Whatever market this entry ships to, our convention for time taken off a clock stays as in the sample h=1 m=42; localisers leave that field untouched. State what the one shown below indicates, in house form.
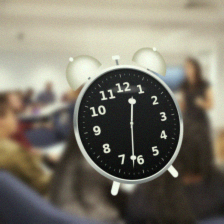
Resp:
h=12 m=32
